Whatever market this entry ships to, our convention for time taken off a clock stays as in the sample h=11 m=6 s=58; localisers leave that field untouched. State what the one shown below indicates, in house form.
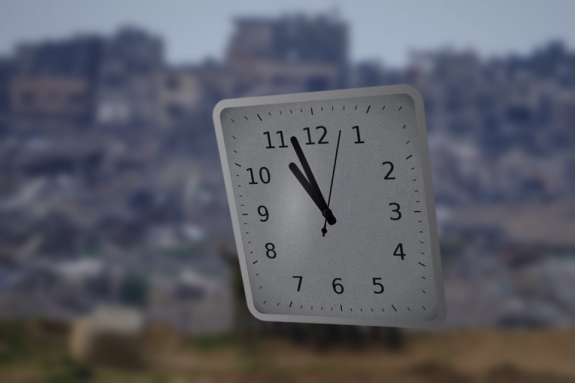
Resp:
h=10 m=57 s=3
